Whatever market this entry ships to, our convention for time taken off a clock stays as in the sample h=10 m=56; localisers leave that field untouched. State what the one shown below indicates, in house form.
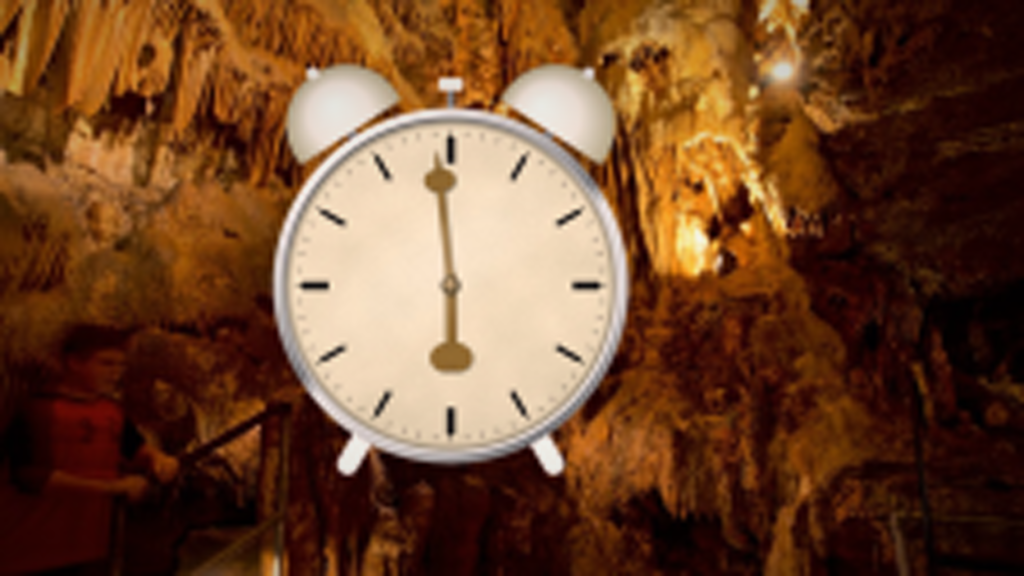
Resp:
h=5 m=59
